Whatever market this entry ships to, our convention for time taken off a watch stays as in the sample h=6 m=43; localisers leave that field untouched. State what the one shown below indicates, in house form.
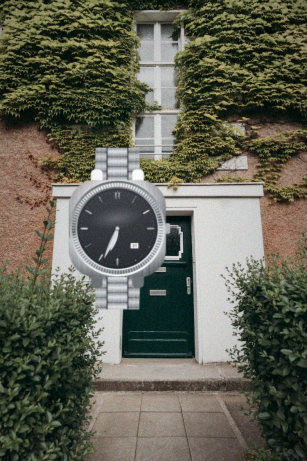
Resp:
h=6 m=34
